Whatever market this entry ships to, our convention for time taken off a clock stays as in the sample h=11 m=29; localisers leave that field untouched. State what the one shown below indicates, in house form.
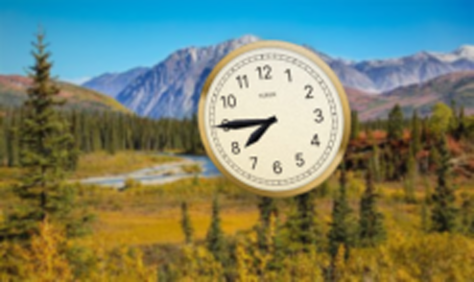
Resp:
h=7 m=45
